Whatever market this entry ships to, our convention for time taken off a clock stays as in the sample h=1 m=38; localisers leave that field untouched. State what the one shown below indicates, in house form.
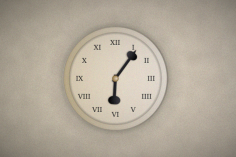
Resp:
h=6 m=6
